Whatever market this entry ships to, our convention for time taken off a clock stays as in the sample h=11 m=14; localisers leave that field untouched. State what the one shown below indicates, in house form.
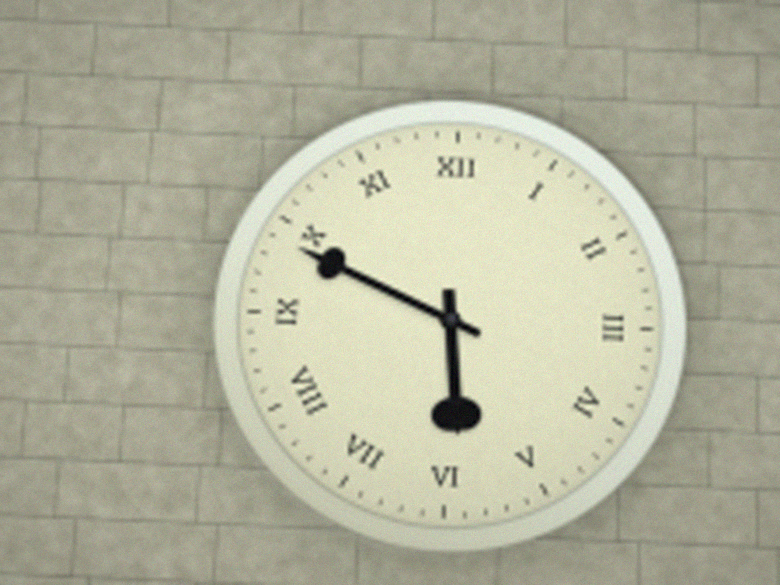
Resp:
h=5 m=49
